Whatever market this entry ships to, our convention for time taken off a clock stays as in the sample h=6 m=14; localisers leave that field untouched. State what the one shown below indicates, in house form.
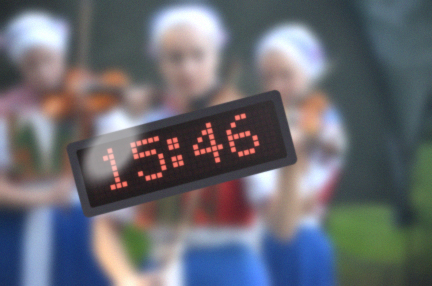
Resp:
h=15 m=46
